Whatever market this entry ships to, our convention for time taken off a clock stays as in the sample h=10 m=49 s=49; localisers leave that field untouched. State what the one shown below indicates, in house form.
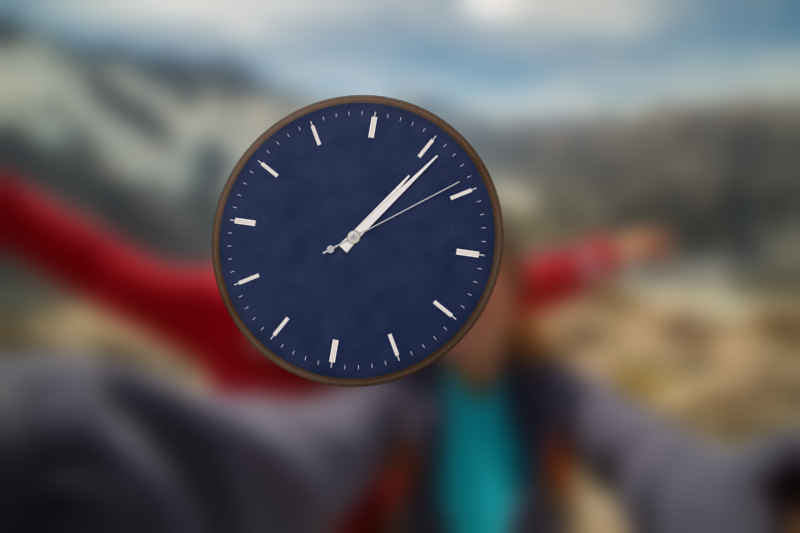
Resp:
h=1 m=6 s=9
